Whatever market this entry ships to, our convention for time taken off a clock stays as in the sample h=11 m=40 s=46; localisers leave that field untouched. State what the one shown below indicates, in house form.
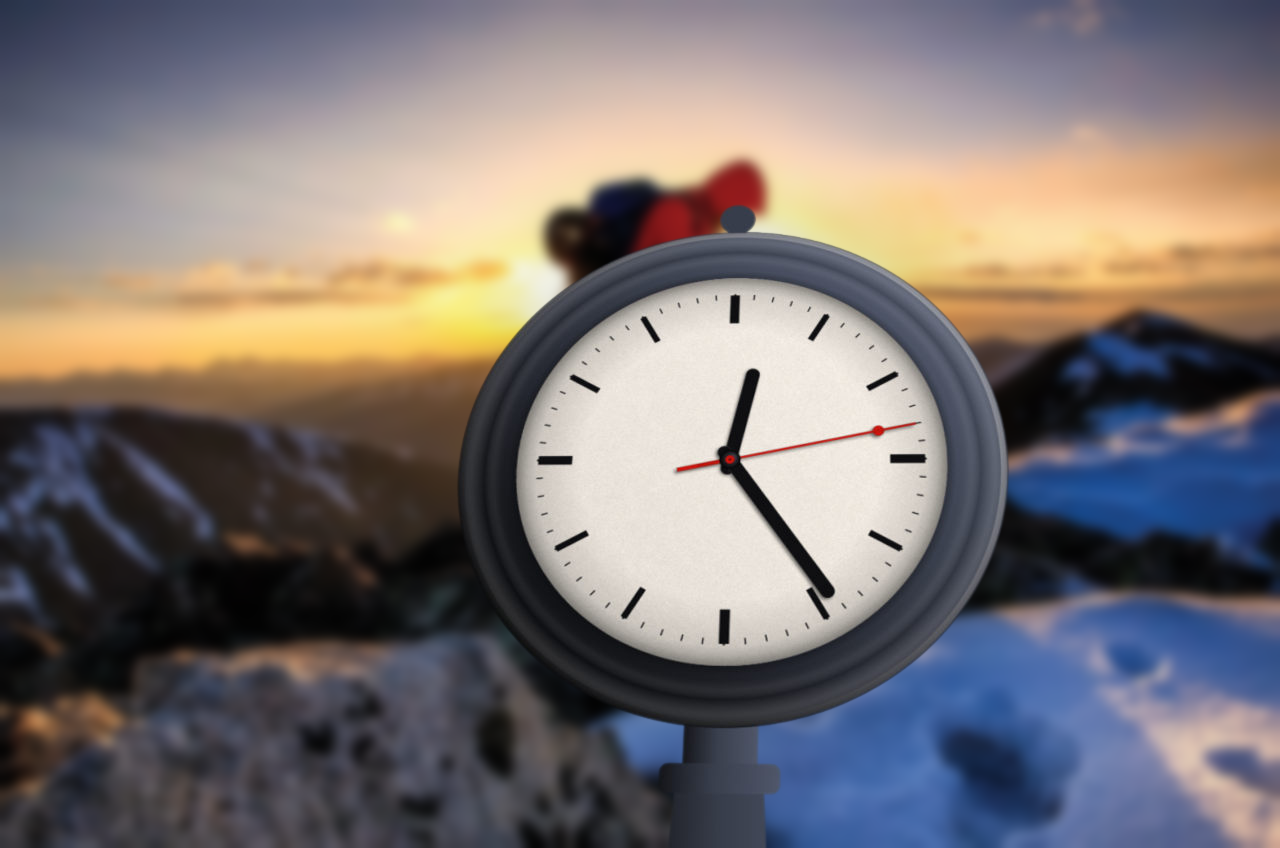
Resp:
h=12 m=24 s=13
